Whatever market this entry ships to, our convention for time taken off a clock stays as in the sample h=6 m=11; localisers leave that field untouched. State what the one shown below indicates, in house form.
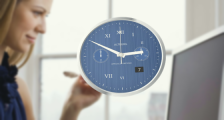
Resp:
h=2 m=50
